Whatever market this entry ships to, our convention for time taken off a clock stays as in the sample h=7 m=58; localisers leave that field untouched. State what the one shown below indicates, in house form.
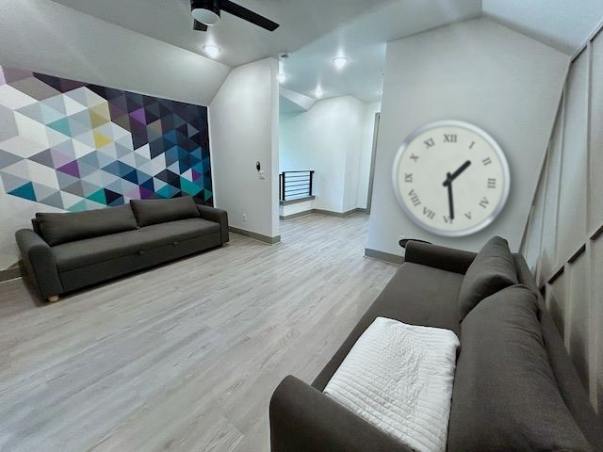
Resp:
h=1 m=29
